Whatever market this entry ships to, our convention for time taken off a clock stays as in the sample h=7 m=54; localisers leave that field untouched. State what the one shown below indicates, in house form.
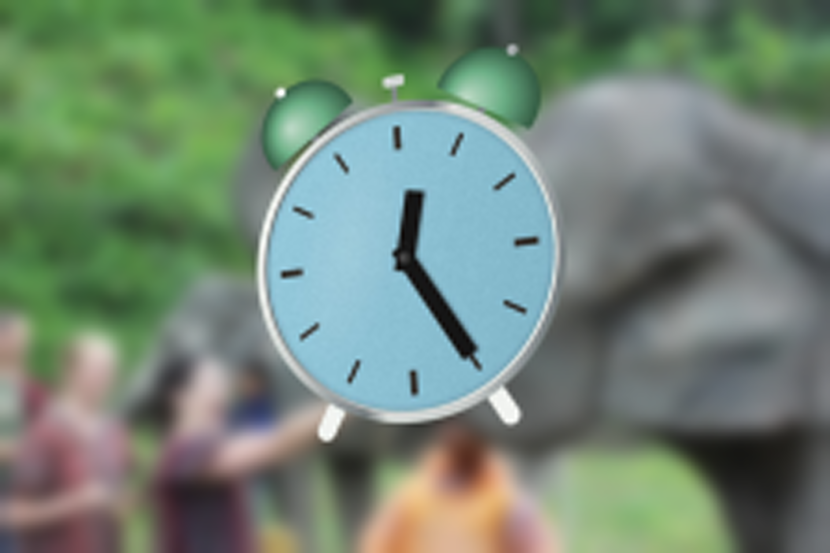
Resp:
h=12 m=25
